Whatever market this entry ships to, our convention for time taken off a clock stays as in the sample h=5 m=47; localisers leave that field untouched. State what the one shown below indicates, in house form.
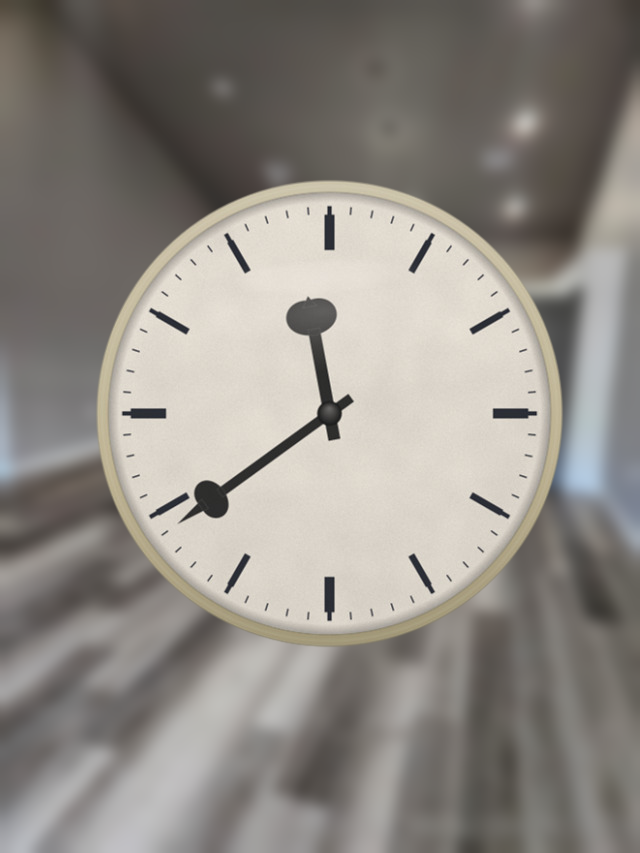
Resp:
h=11 m=39
